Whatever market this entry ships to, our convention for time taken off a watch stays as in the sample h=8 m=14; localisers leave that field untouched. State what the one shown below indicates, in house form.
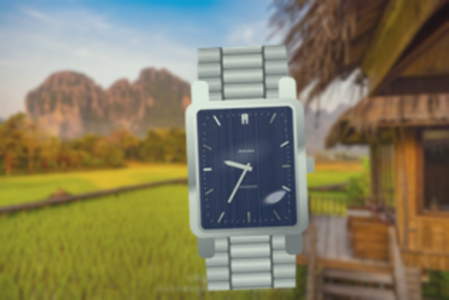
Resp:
h=9 m=35
